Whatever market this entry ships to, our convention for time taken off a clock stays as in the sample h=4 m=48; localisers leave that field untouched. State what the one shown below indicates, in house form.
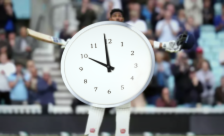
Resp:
h=9 m=59
